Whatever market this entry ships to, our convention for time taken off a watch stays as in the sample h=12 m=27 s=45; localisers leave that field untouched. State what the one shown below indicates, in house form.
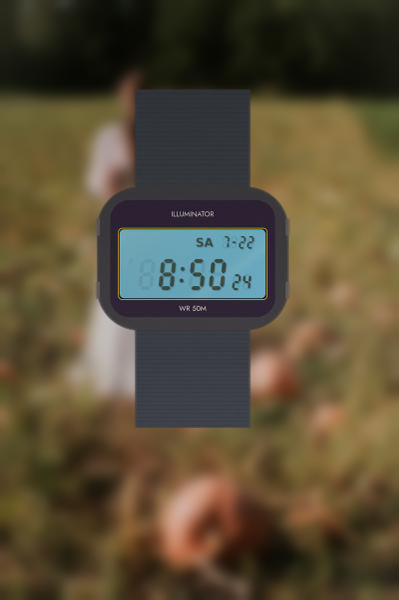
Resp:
h=8 m=50 s=24
